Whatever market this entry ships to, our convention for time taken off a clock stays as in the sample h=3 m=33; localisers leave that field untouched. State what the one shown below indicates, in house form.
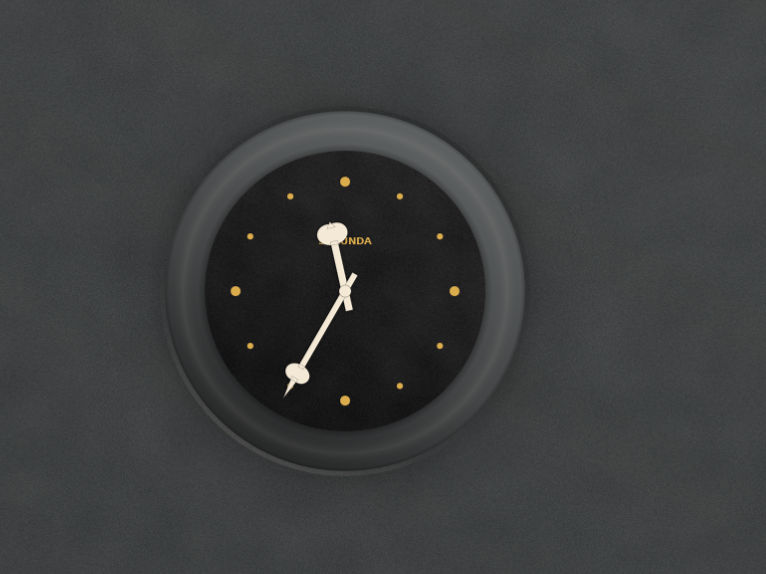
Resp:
h=11 m=35
